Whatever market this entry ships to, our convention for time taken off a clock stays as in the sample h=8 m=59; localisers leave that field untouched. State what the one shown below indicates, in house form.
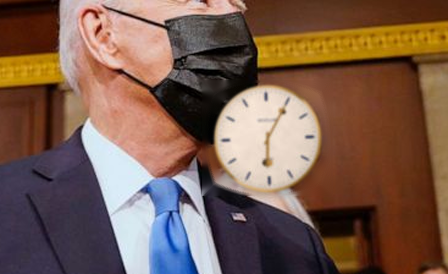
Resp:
h=6 m=5
